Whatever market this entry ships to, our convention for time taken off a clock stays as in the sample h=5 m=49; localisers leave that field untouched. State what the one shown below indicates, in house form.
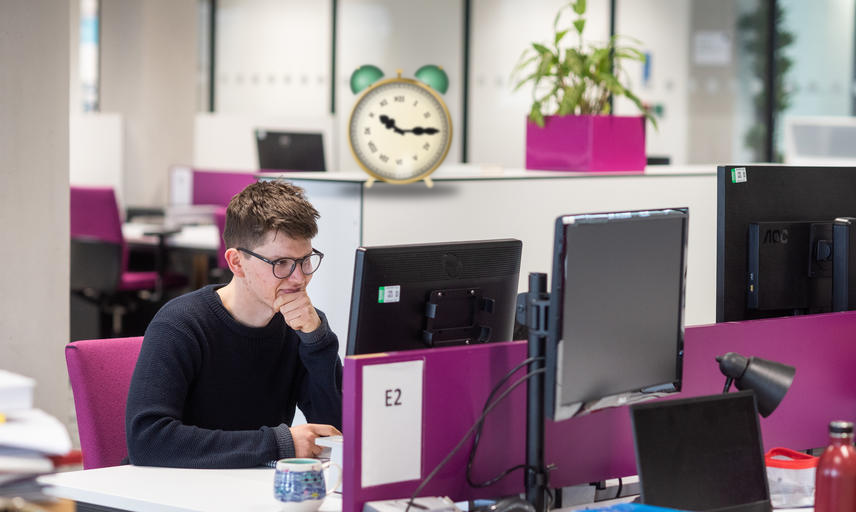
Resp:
h=10 m=15
